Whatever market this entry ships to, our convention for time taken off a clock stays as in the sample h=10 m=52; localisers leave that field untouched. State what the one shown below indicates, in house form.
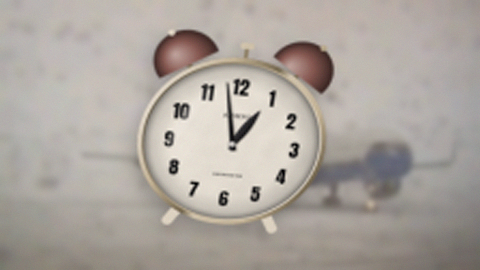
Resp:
h=12 m=58
